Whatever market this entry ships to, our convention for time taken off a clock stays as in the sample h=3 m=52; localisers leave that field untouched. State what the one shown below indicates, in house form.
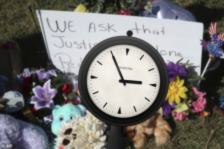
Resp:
h=2 m=55
